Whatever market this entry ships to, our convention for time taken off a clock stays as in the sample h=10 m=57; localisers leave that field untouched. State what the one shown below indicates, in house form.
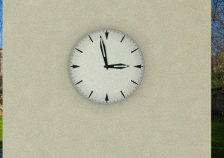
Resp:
h=2 m=58
